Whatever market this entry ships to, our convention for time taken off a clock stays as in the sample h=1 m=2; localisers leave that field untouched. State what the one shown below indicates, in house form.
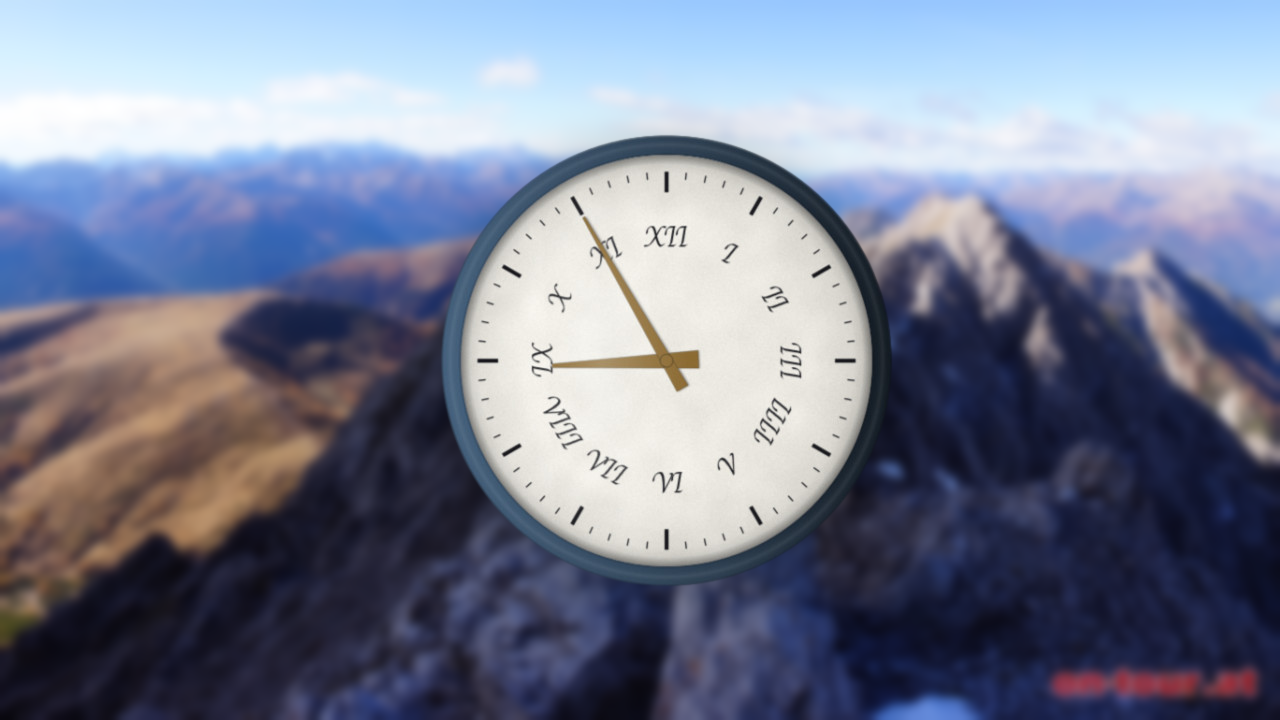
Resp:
h=8 m=55
